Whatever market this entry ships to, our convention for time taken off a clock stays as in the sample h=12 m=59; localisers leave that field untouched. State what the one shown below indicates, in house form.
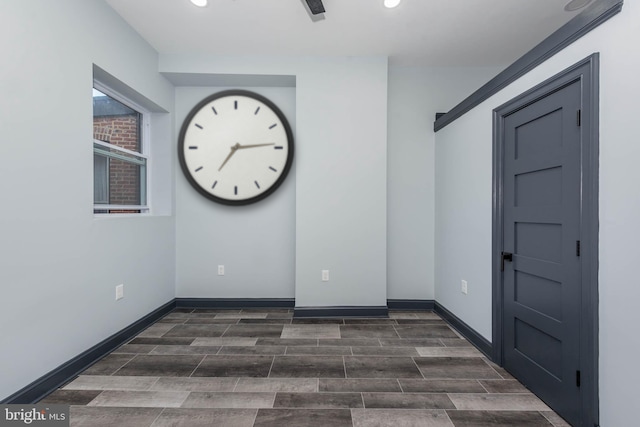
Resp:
h=7 m=14
